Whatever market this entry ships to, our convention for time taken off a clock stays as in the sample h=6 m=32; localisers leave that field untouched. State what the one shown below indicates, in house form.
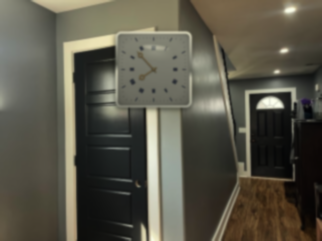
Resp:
h=7 m=53
